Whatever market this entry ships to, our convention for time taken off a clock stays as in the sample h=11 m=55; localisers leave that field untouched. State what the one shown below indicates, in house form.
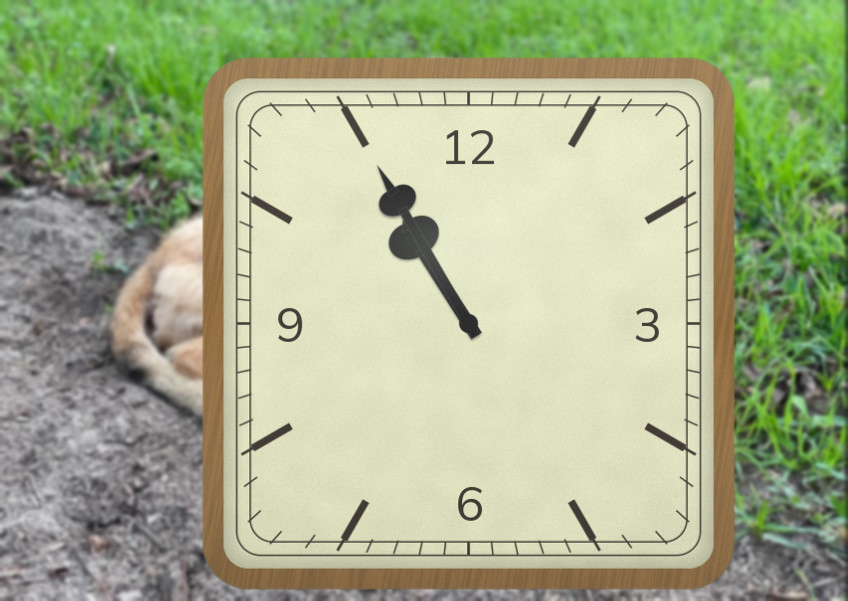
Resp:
h=10 m=55
